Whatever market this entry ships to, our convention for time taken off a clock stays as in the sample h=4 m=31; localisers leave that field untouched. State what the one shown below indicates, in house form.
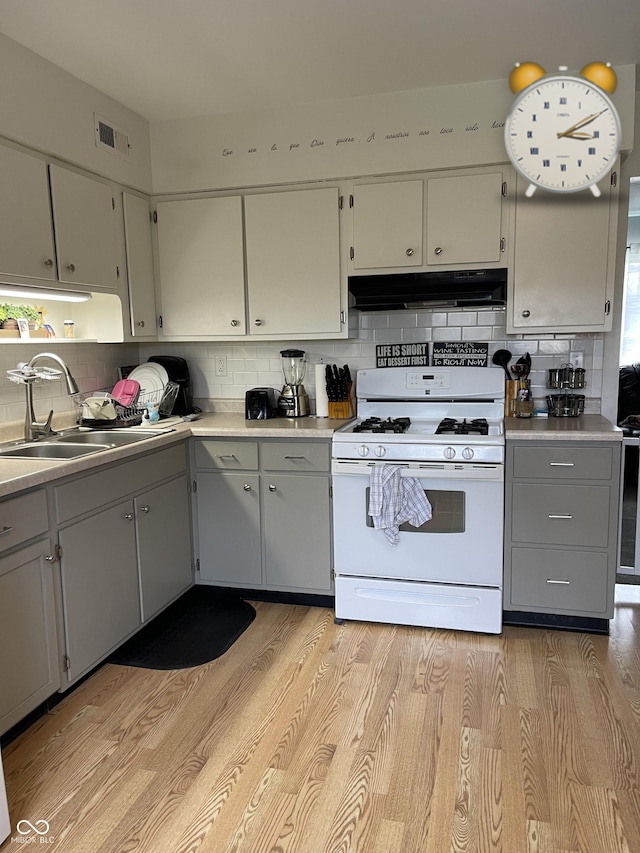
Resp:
h=3 m=10
